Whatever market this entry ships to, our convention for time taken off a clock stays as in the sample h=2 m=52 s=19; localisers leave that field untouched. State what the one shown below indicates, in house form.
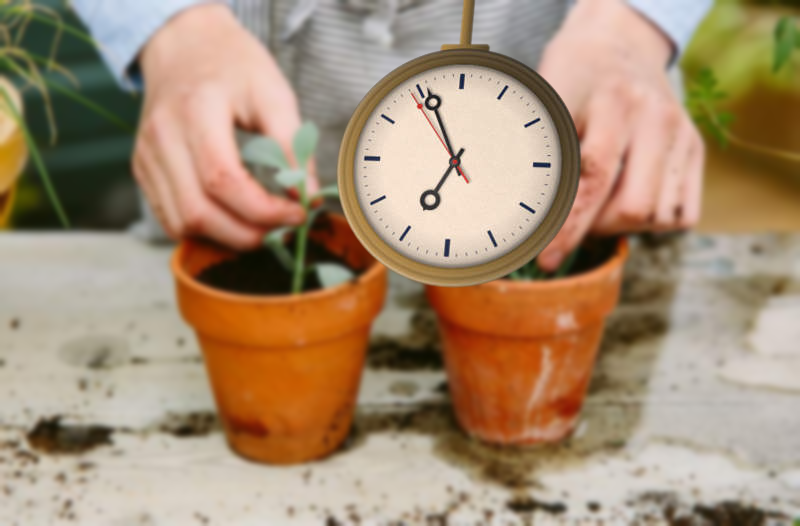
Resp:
h=6 m=55 s=54
